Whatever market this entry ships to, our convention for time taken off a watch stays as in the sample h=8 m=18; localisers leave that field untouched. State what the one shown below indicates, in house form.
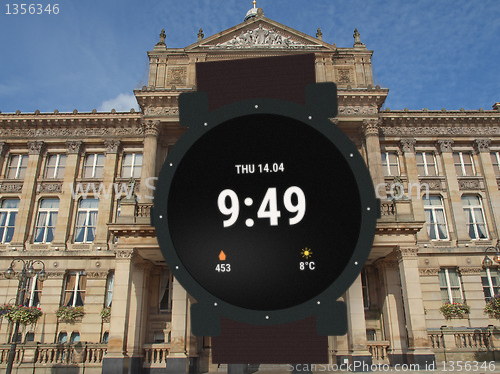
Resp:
h=9 m=49
